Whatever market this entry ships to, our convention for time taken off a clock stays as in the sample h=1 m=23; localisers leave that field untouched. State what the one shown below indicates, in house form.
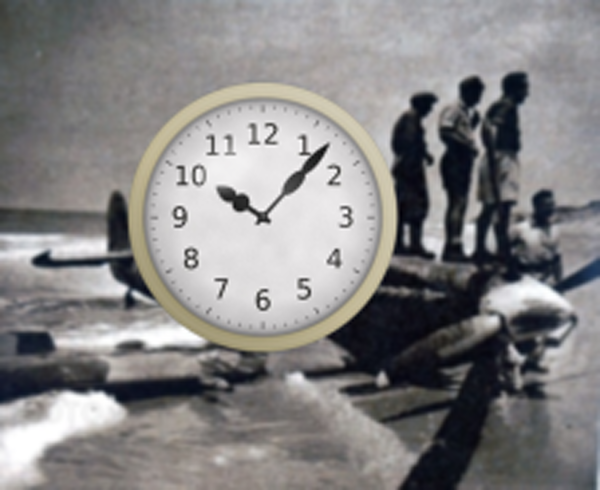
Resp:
h=10 m=7
